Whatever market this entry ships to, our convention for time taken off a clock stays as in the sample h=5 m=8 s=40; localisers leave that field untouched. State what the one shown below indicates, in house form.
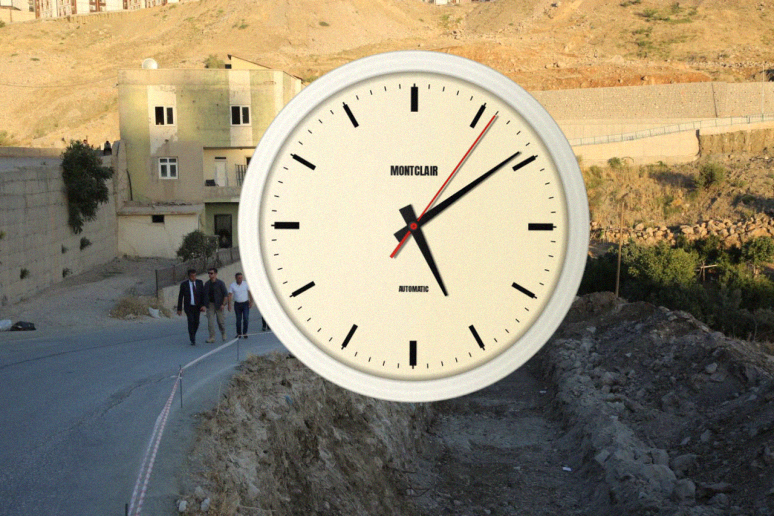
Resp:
h=5 m=9 s=6
